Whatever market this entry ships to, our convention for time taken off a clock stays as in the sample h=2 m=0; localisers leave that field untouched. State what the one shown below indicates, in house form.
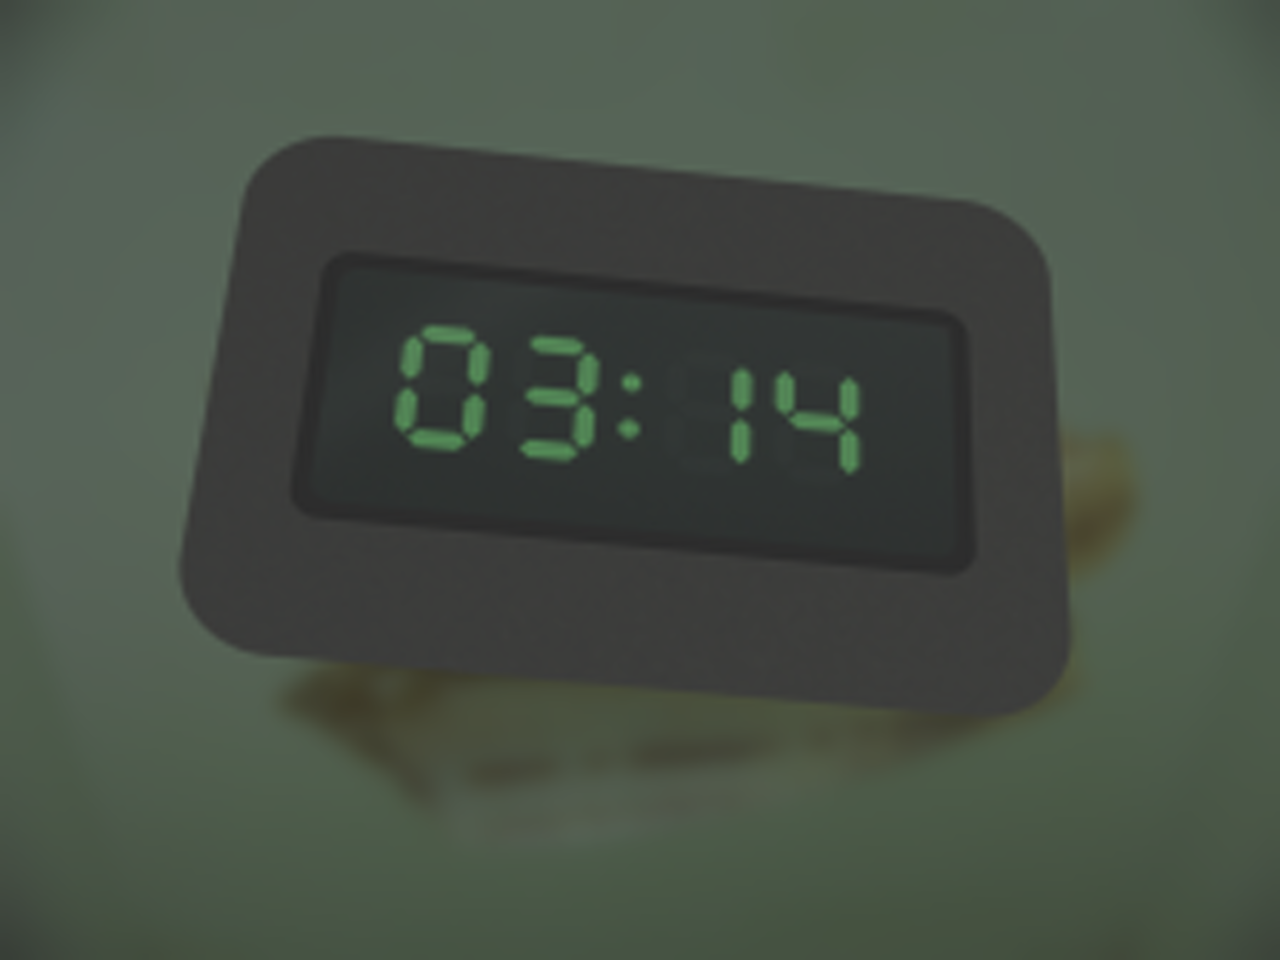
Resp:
h=3 m=14
